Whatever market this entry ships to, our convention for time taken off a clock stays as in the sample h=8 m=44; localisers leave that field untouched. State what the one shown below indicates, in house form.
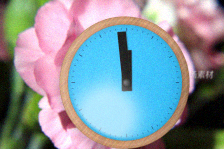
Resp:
h=11 m=59
